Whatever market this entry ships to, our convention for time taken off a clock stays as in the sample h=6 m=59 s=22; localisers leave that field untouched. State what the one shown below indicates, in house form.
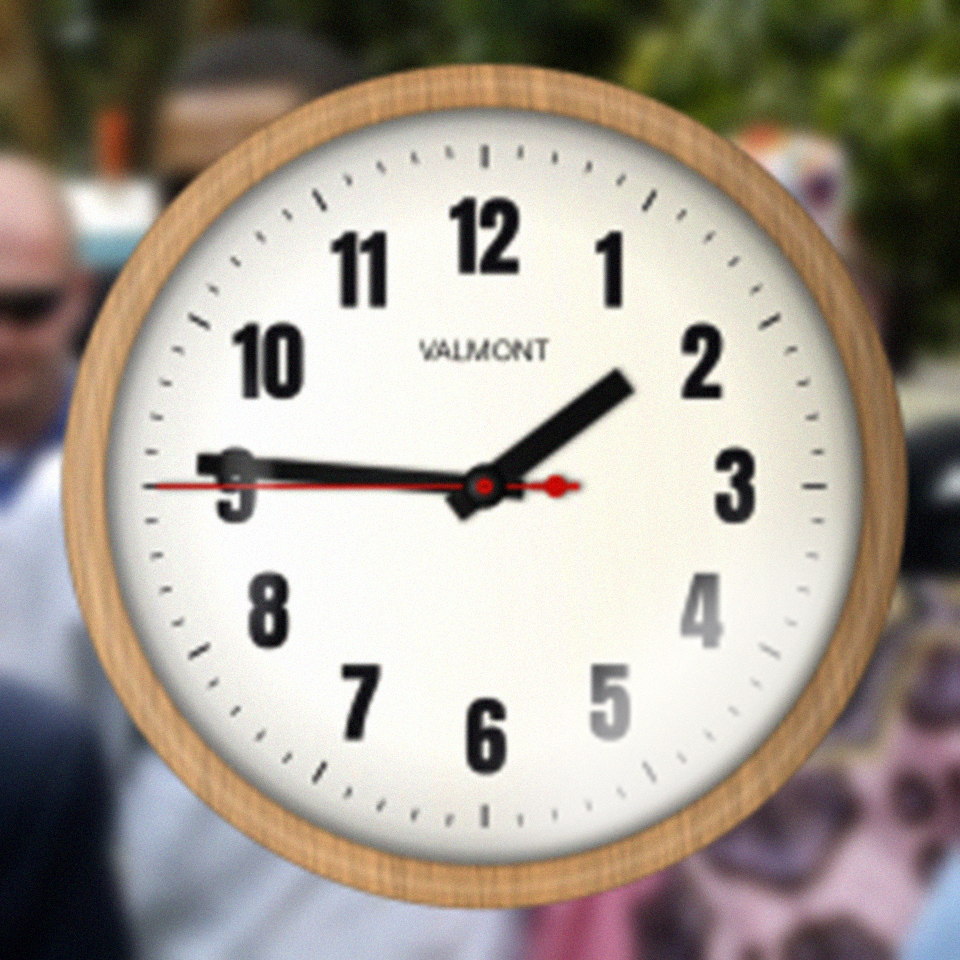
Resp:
h=1 m=45 s=45
